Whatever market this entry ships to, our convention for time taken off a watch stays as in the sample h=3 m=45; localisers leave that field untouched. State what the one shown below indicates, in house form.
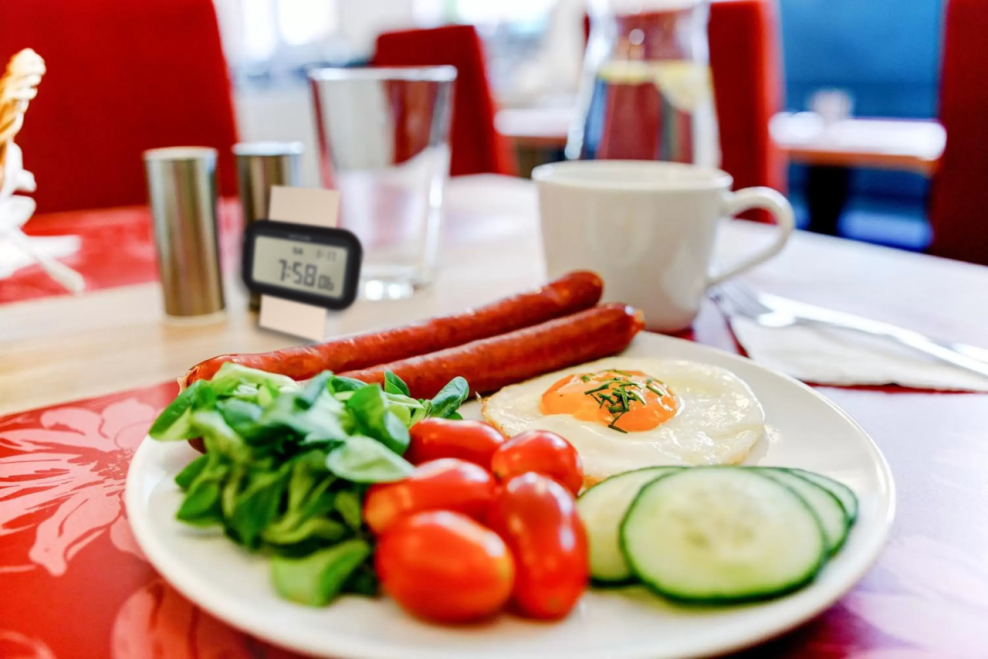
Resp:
h=7 m=58
